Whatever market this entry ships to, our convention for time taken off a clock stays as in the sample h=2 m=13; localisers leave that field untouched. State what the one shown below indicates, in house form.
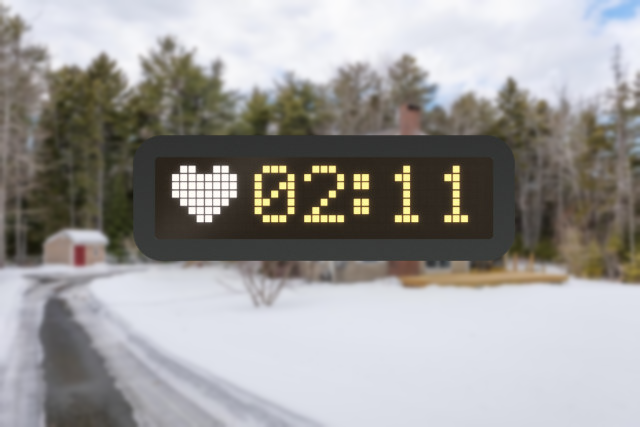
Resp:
h=2 m=11
